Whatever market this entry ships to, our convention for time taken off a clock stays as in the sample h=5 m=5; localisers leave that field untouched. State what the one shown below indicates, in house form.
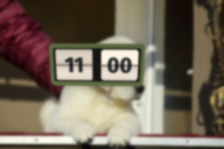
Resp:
h=11 m=0
